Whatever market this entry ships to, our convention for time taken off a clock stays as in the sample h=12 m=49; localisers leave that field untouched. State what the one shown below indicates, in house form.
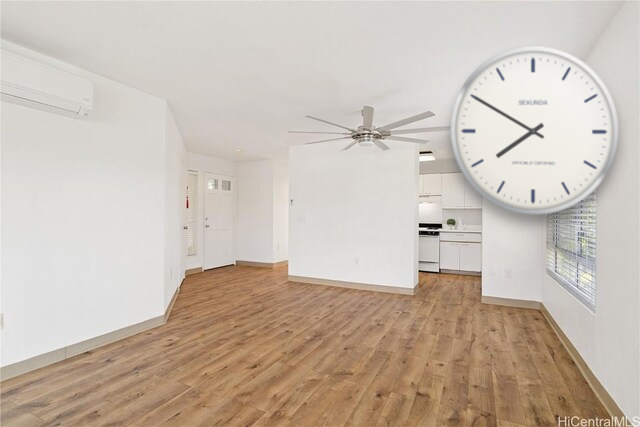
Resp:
h=7 m=50
